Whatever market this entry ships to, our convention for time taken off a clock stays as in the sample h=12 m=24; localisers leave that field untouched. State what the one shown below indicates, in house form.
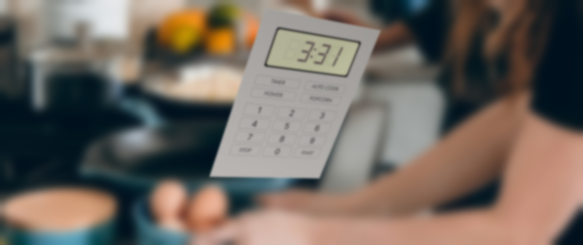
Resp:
h=3 m=31
